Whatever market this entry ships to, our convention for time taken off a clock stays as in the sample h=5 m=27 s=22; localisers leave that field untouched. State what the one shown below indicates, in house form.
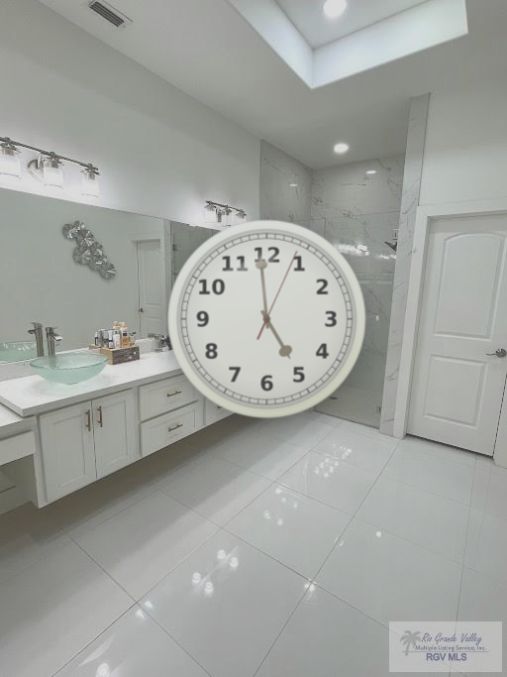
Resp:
h=4 m=59 s=4
